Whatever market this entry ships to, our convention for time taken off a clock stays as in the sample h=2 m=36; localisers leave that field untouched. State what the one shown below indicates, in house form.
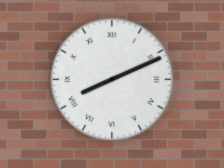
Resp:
h=8 m=11
